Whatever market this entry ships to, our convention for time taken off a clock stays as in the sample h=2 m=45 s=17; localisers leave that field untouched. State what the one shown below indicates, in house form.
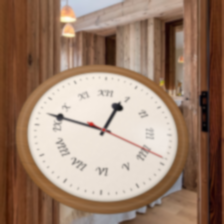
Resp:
h=12 m=47 s=19
